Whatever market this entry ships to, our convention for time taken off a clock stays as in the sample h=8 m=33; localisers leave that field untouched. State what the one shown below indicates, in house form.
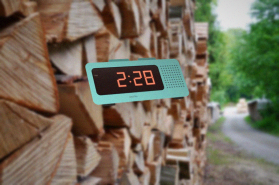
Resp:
h=2 m=28
